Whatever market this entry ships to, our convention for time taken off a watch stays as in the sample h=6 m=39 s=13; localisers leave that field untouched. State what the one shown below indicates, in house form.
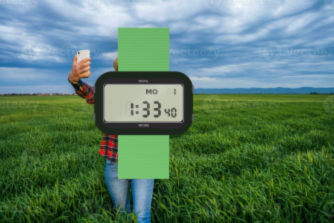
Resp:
h=1 m=33 s=40
